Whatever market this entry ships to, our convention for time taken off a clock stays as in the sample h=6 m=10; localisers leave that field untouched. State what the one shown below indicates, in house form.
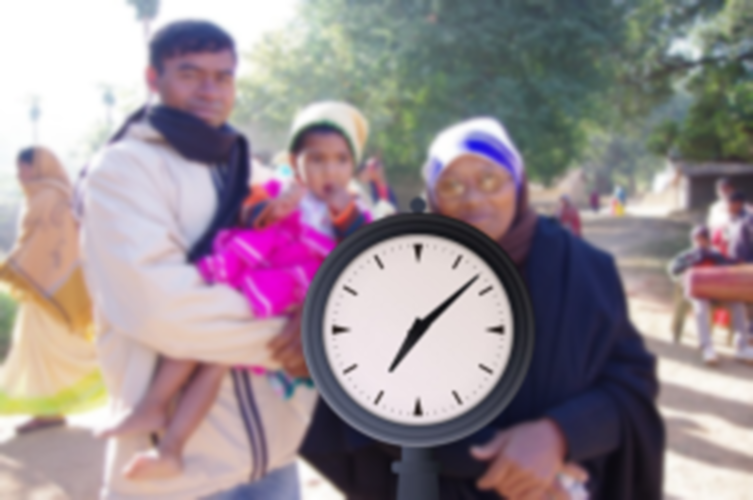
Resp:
h=7 m=8
